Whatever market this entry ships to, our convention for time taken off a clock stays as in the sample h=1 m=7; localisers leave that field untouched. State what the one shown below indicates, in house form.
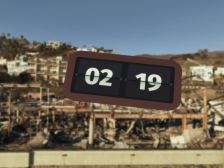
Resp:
h=2 m=19
